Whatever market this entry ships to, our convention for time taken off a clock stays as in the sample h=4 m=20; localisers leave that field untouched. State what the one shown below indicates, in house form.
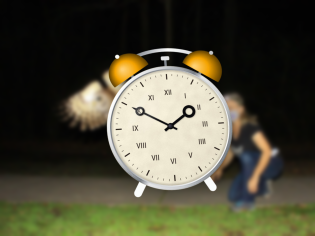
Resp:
h=1 m=50
